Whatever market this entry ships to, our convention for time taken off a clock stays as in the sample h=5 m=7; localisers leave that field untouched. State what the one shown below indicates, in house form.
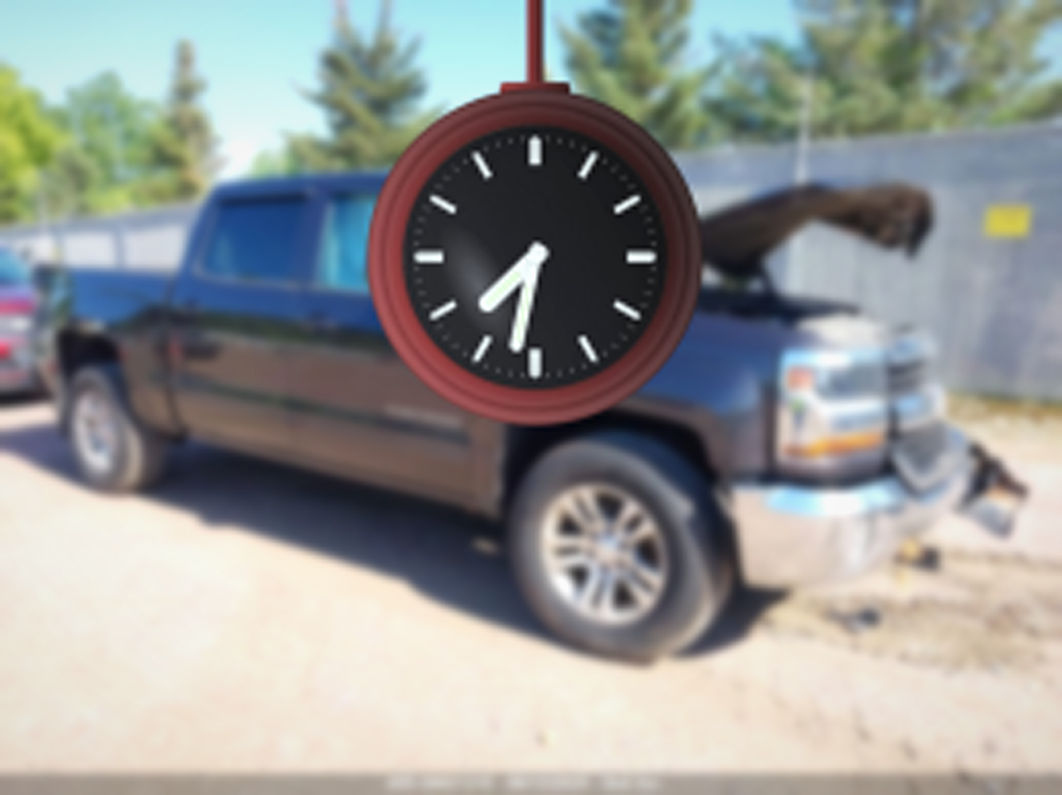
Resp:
h=7 m=32
